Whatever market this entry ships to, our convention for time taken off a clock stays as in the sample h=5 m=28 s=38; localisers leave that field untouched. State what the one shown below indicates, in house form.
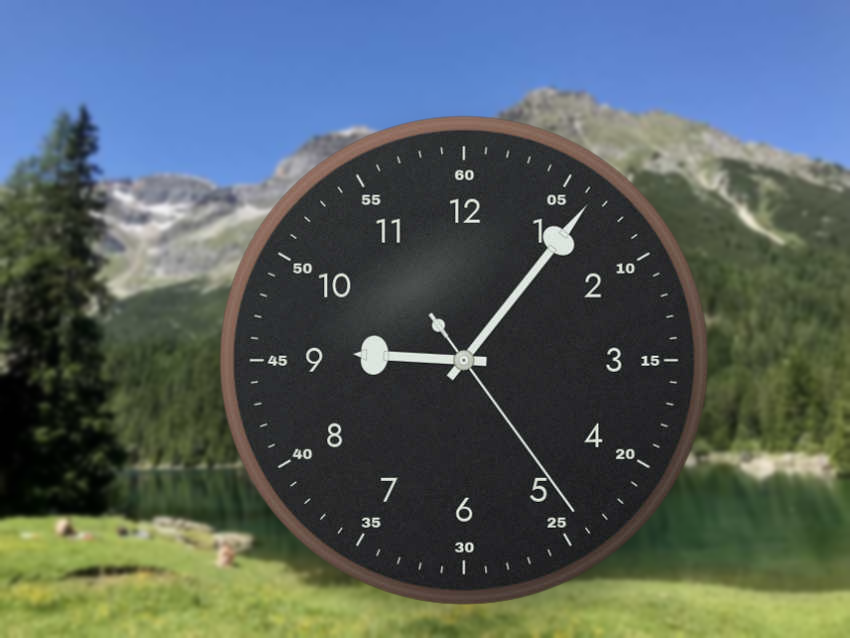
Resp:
h=9 m=6 s=24
